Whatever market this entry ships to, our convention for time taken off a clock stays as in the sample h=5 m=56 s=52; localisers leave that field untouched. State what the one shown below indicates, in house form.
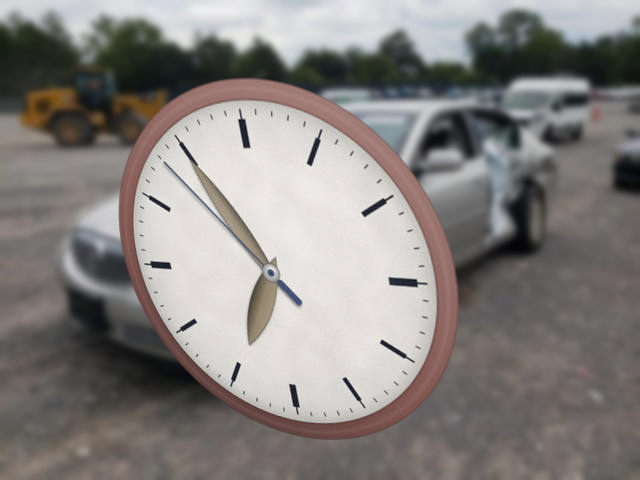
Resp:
h=6 m=54 s=53
